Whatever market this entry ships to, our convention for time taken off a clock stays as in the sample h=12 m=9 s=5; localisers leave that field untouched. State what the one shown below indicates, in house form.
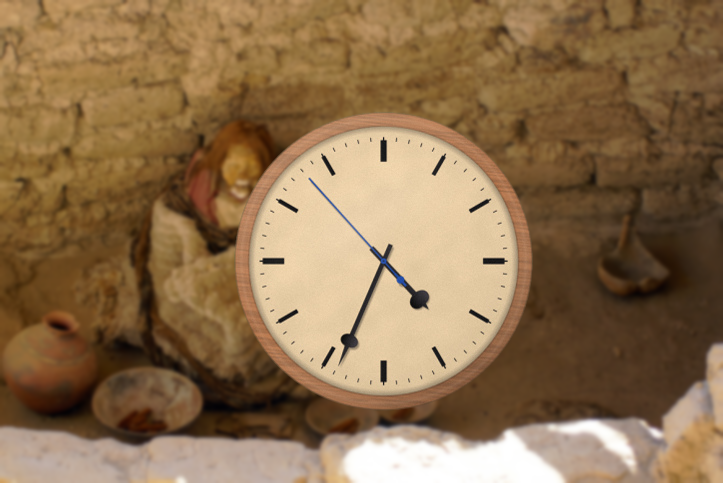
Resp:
h=4 m=33 s=53
